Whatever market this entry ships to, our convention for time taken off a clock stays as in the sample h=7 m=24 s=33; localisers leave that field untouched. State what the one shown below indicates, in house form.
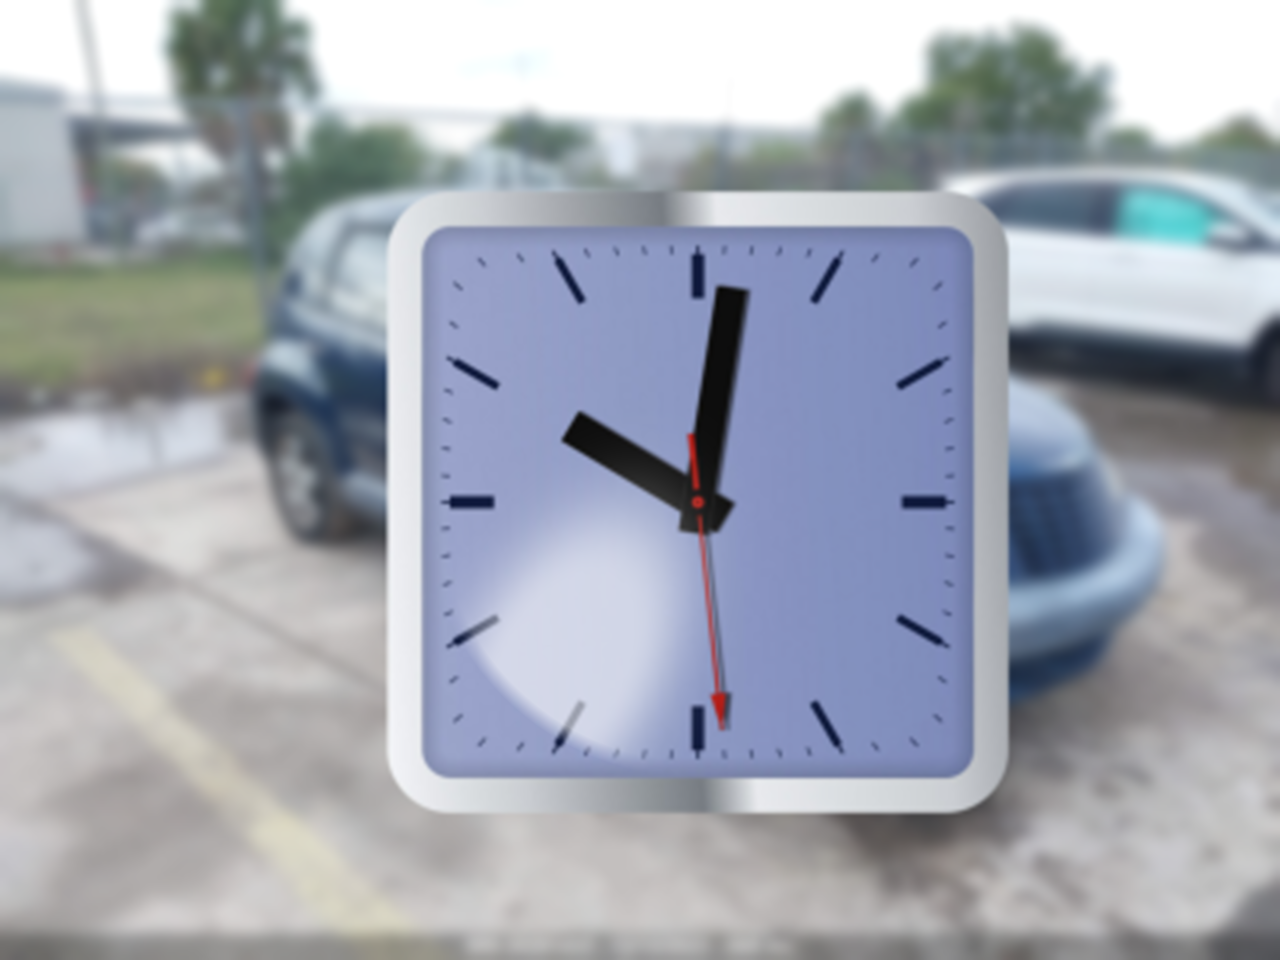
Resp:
h=10 m=1 s=29
